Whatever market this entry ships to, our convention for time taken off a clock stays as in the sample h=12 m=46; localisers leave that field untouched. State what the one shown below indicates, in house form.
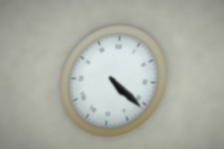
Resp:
h=4 m=21
